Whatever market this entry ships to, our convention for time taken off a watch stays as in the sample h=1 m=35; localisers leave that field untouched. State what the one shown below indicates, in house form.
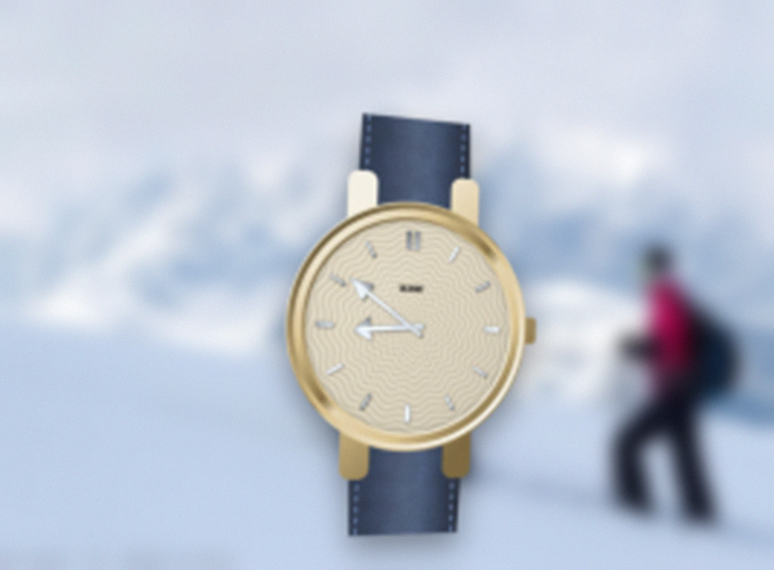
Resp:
h=8 m=51
